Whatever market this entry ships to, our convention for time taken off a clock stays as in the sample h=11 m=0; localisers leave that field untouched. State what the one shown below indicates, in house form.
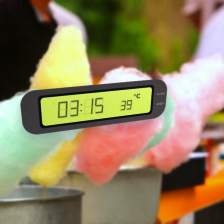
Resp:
h=3 m=15
